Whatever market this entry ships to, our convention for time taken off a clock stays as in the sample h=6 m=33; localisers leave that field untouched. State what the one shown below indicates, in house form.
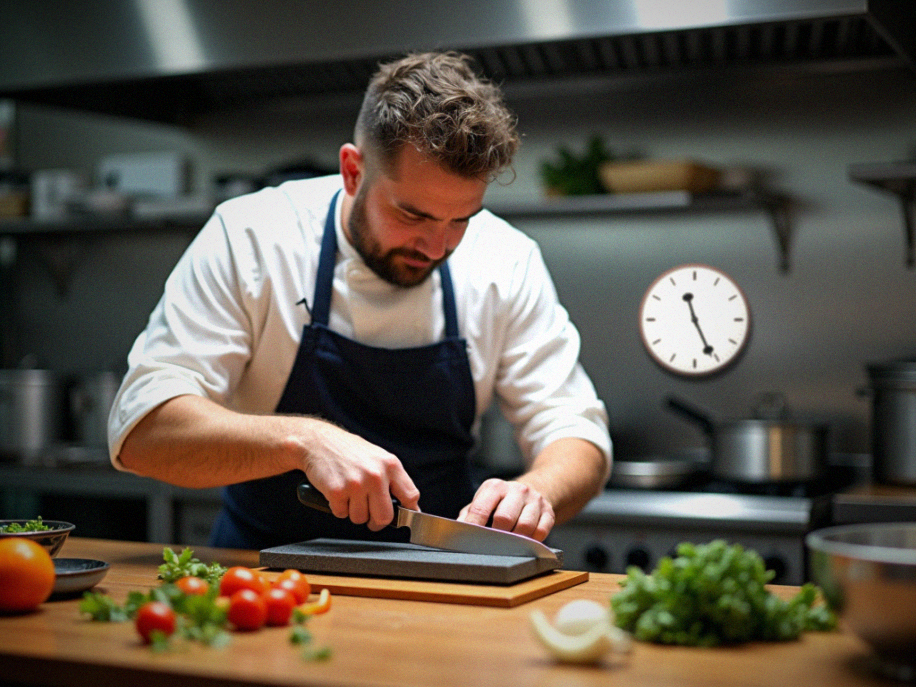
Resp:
h=11 m=26
